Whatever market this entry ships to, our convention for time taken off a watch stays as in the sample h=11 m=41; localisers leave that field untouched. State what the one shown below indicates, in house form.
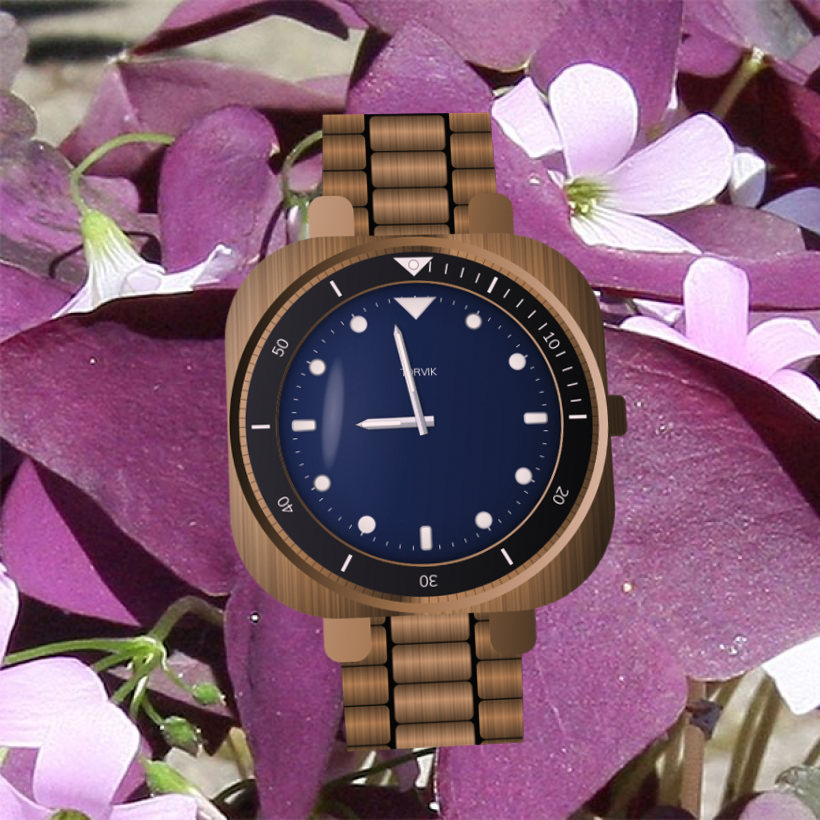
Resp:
h=8 m=58
